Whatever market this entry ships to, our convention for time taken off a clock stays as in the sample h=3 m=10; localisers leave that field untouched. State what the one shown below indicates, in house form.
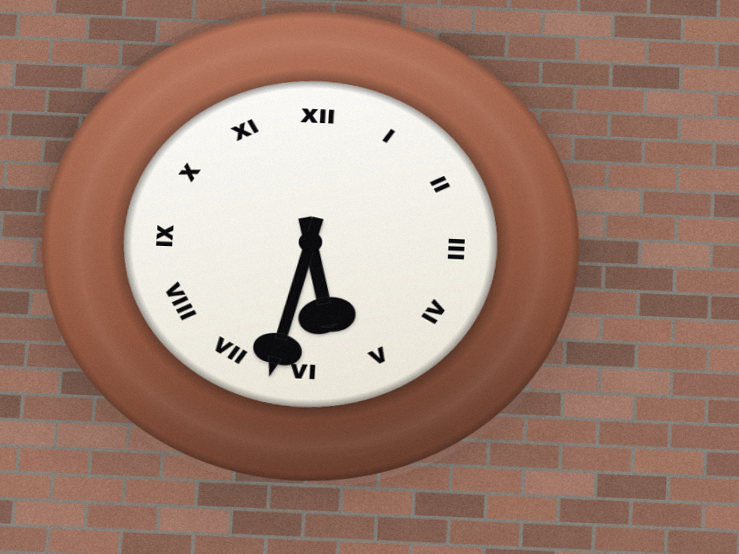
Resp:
h=5 m=32
